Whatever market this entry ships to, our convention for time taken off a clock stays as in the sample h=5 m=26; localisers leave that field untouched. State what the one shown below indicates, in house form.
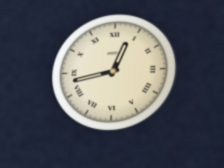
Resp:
h=12 m=43
